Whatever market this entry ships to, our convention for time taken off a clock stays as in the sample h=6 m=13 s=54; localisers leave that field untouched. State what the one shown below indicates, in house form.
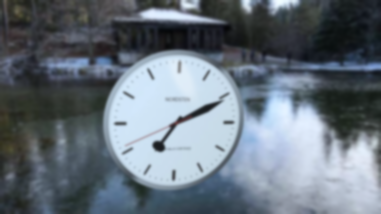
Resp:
h=7 m=10 s=41
